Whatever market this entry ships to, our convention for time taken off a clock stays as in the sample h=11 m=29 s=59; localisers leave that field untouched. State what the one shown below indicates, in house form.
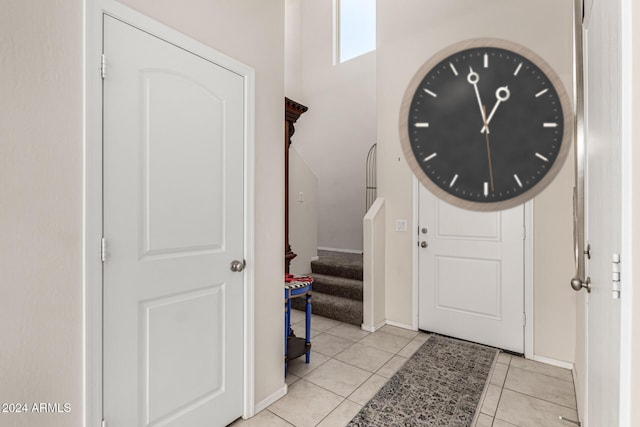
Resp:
h=12 m=57 s=29
